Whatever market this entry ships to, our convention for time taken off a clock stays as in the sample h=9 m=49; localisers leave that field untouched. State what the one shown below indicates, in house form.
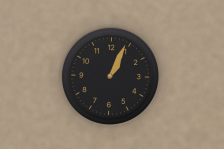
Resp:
h=1 m=4
